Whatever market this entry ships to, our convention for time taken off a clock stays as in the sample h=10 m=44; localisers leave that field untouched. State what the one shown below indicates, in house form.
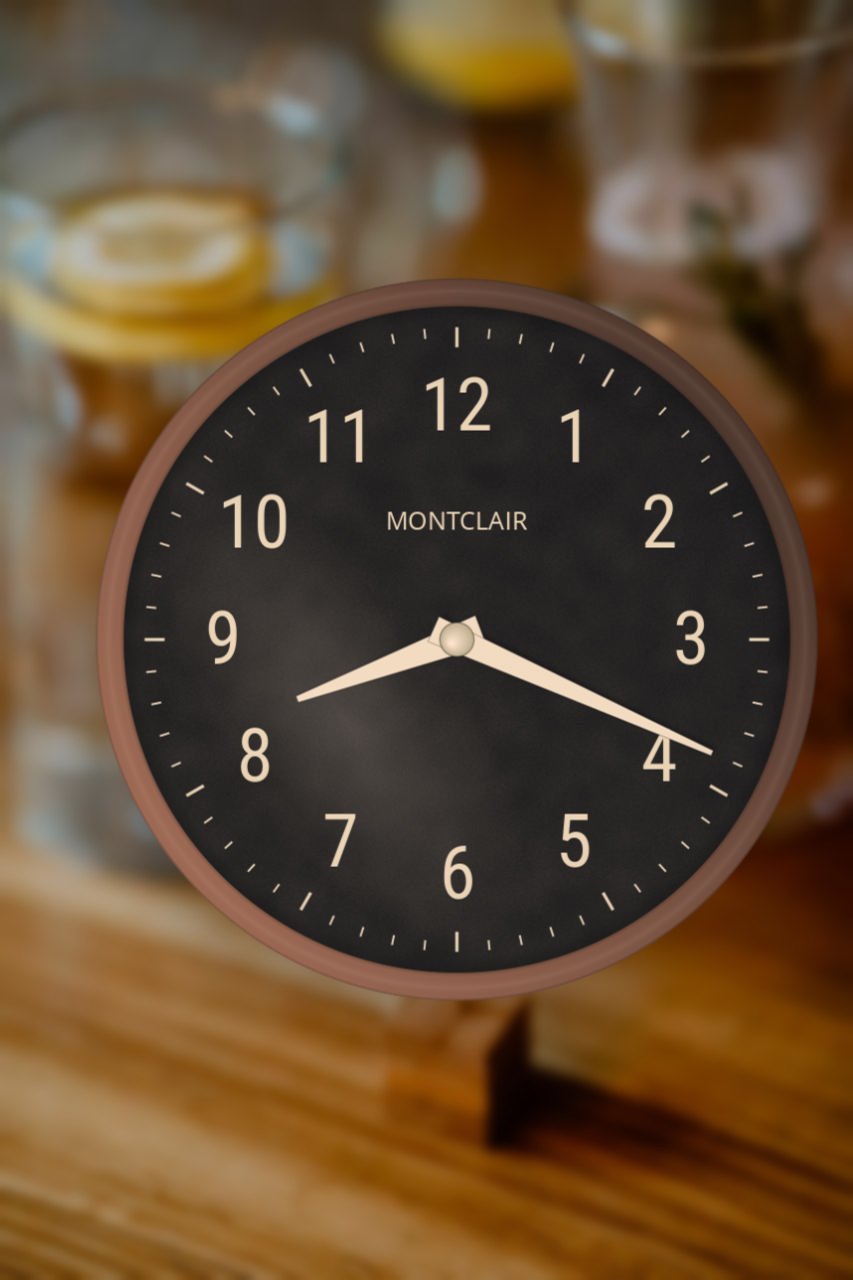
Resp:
h=8 m=19
